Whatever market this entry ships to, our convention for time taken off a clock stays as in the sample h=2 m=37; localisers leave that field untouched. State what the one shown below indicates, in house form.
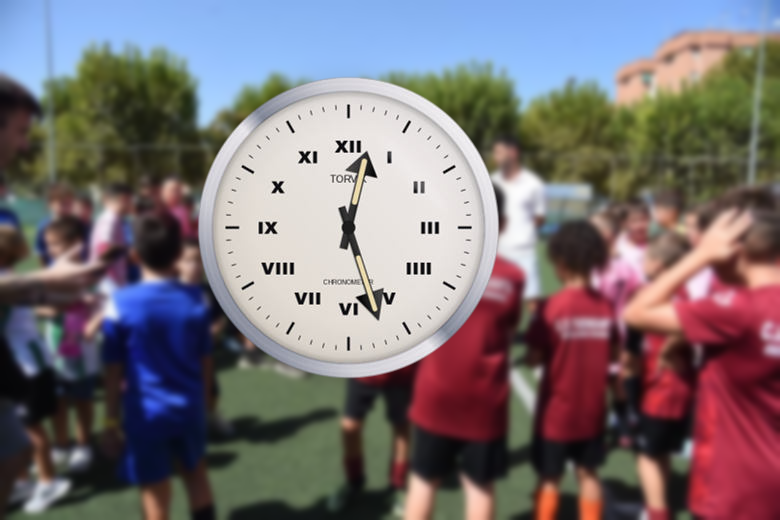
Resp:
h=12 m=27
